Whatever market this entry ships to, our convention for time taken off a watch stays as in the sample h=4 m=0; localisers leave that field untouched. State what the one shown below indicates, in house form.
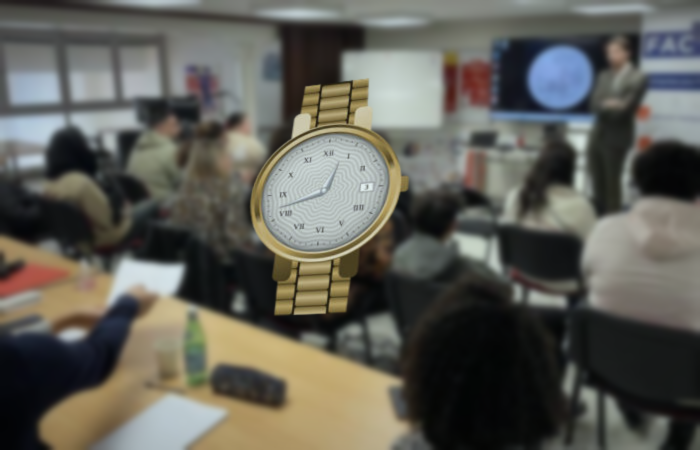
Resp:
h=12 m=42
